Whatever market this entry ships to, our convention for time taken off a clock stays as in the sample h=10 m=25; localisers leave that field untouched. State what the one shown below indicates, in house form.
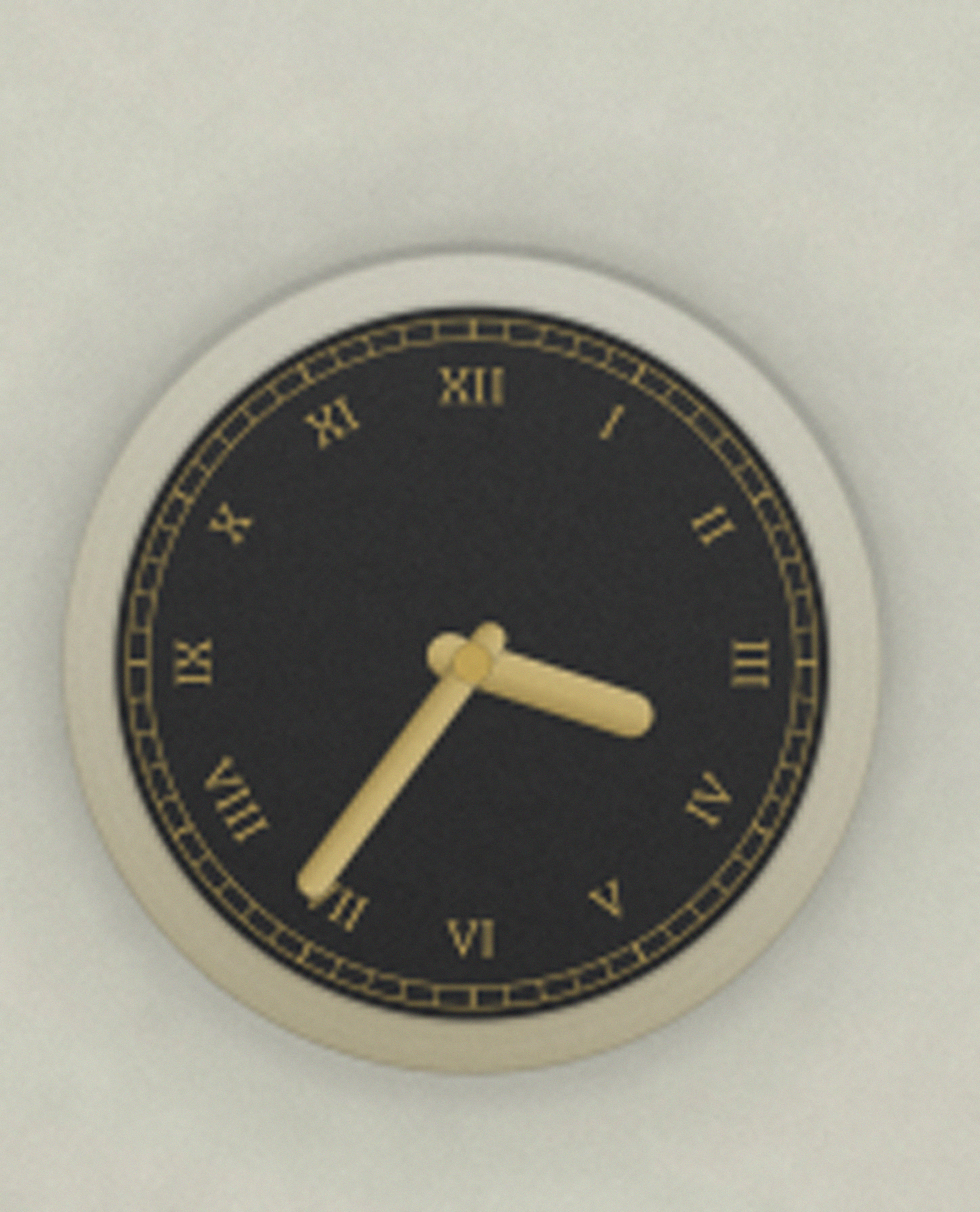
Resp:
h=3 m=36
